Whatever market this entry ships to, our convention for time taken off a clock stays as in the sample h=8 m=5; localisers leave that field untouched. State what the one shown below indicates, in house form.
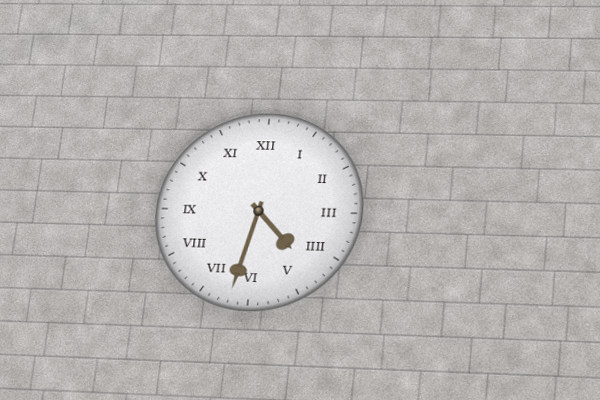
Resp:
h=4 m=32
